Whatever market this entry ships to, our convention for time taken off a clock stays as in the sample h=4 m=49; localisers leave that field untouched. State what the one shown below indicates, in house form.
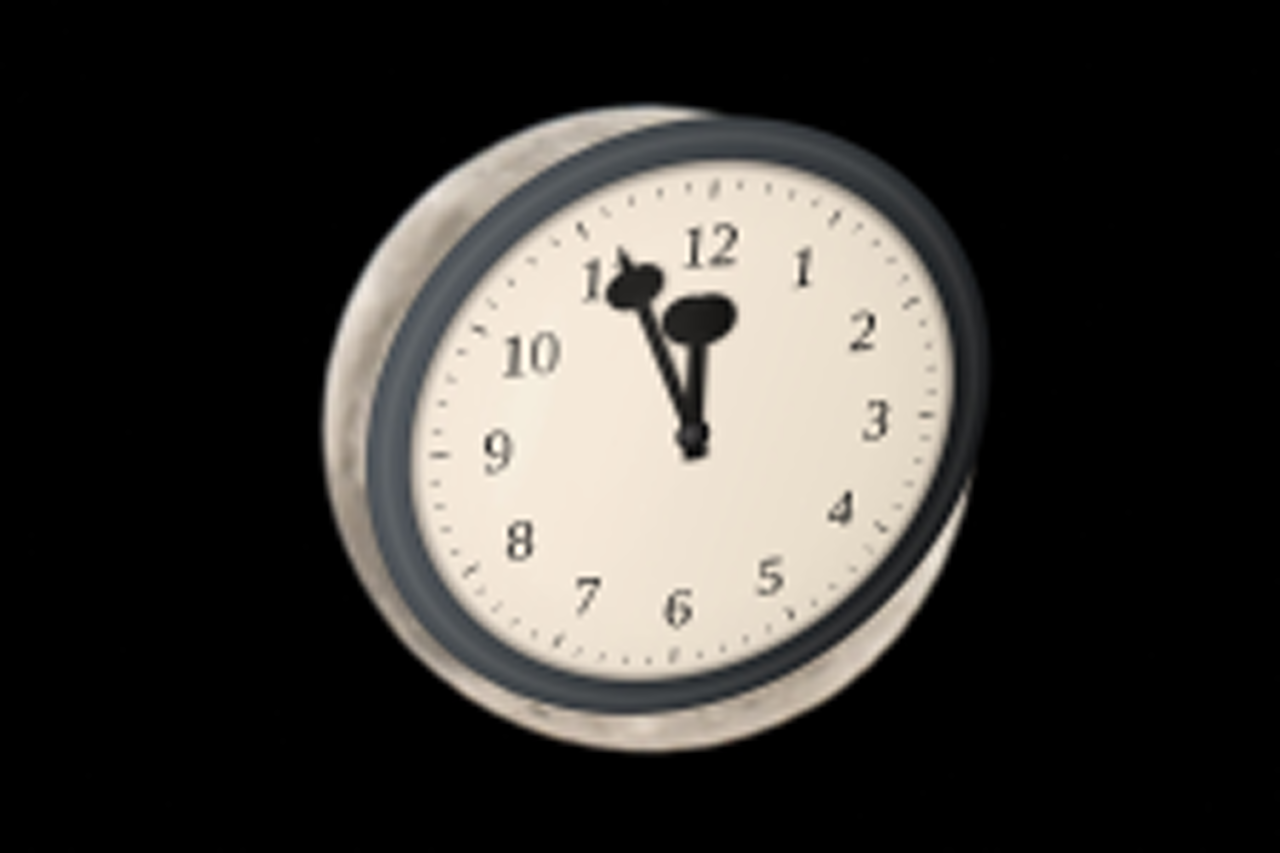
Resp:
h=11 m=56
